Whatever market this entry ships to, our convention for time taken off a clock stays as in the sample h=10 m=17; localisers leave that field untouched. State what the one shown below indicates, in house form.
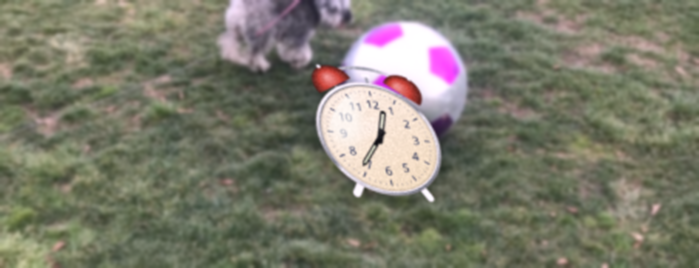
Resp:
h=12 m=36
